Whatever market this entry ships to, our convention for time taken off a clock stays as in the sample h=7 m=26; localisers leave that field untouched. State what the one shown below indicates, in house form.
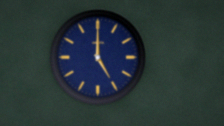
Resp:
h=5 m=0
